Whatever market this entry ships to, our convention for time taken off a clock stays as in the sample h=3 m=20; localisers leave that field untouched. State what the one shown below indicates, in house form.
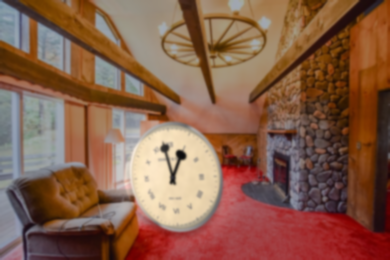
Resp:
h=12 m=58
